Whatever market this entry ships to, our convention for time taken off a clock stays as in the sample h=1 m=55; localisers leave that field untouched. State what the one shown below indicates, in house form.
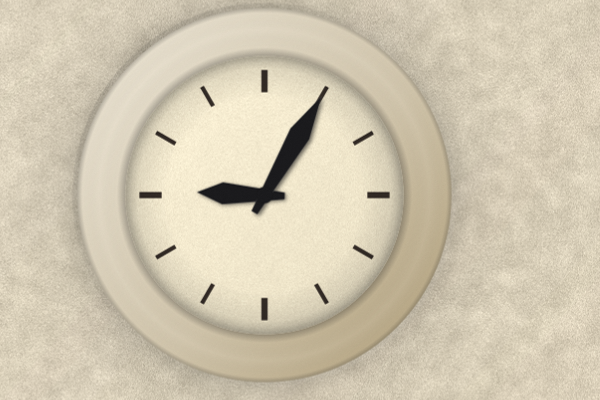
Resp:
h=9 m=5
